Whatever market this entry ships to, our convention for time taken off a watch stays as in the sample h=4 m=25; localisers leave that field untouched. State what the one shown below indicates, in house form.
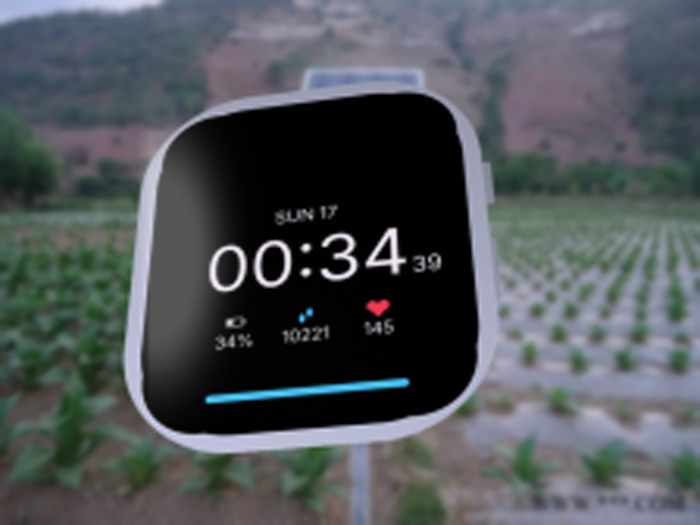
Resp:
h=0 m=34
